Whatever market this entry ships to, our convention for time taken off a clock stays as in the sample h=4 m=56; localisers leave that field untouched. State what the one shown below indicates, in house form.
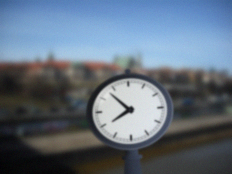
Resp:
h=7 m=53
